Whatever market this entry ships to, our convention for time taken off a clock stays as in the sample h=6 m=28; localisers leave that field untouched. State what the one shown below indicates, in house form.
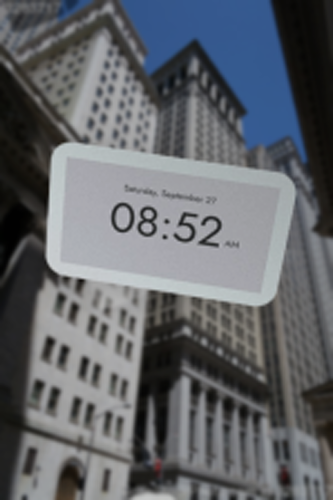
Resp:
h=8 m=52
